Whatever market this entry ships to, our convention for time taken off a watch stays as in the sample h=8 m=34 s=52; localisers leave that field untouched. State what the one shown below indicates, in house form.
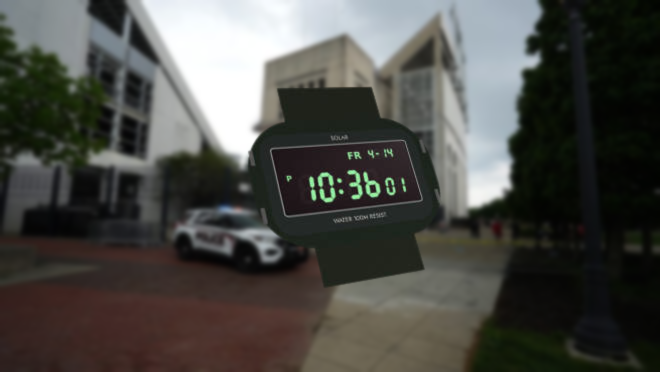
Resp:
h=10 m=36 s=1
